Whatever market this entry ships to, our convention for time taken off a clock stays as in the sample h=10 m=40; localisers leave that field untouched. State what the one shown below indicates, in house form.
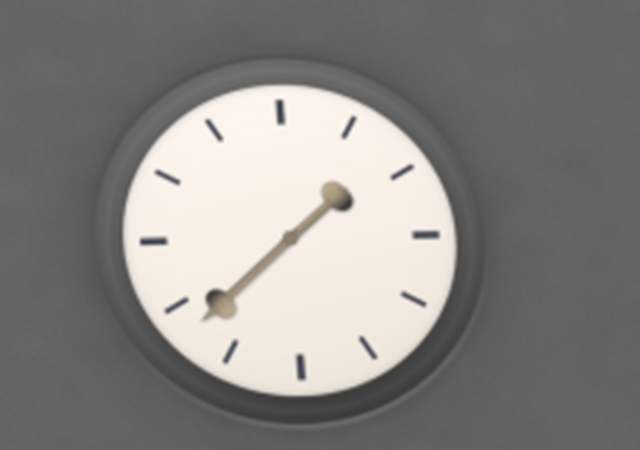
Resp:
h=1 m=38
